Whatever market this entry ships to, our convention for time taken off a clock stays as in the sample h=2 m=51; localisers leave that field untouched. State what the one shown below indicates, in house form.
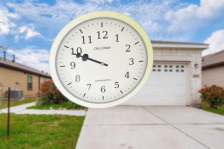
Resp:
h=9 m=49
